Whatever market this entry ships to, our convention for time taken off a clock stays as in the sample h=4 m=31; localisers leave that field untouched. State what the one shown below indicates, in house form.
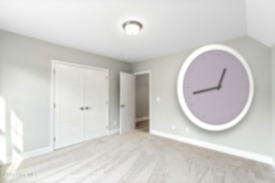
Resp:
h=12 m=43
